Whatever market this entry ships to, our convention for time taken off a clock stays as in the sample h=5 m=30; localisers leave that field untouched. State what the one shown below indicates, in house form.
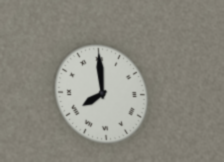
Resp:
h=8 m=0
